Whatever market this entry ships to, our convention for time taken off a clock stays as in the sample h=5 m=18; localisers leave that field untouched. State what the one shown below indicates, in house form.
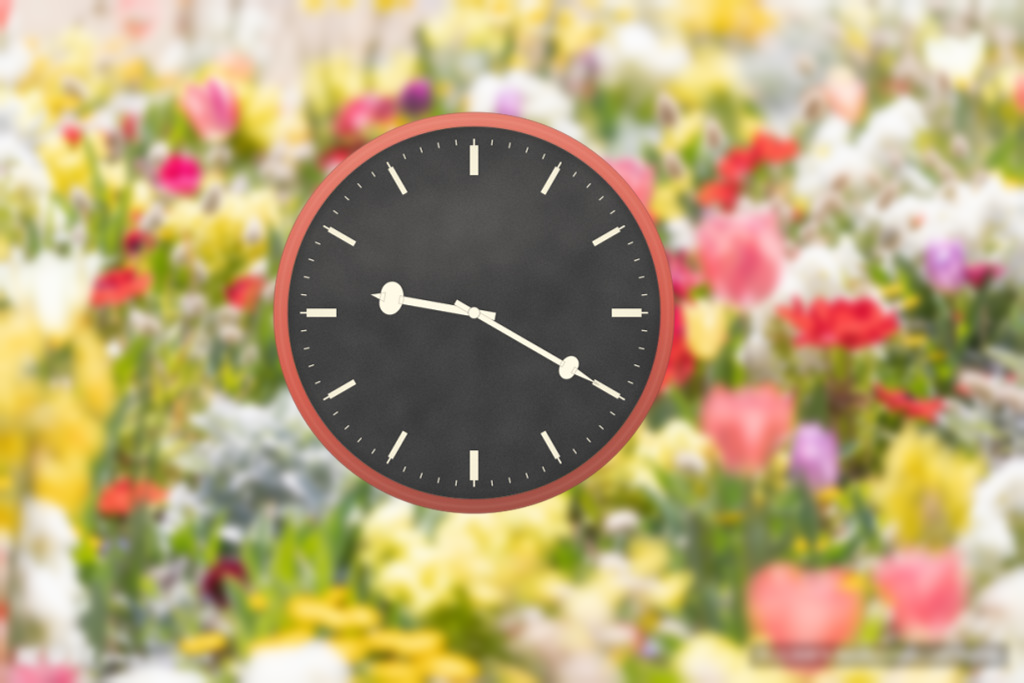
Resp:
h=9 m=20
